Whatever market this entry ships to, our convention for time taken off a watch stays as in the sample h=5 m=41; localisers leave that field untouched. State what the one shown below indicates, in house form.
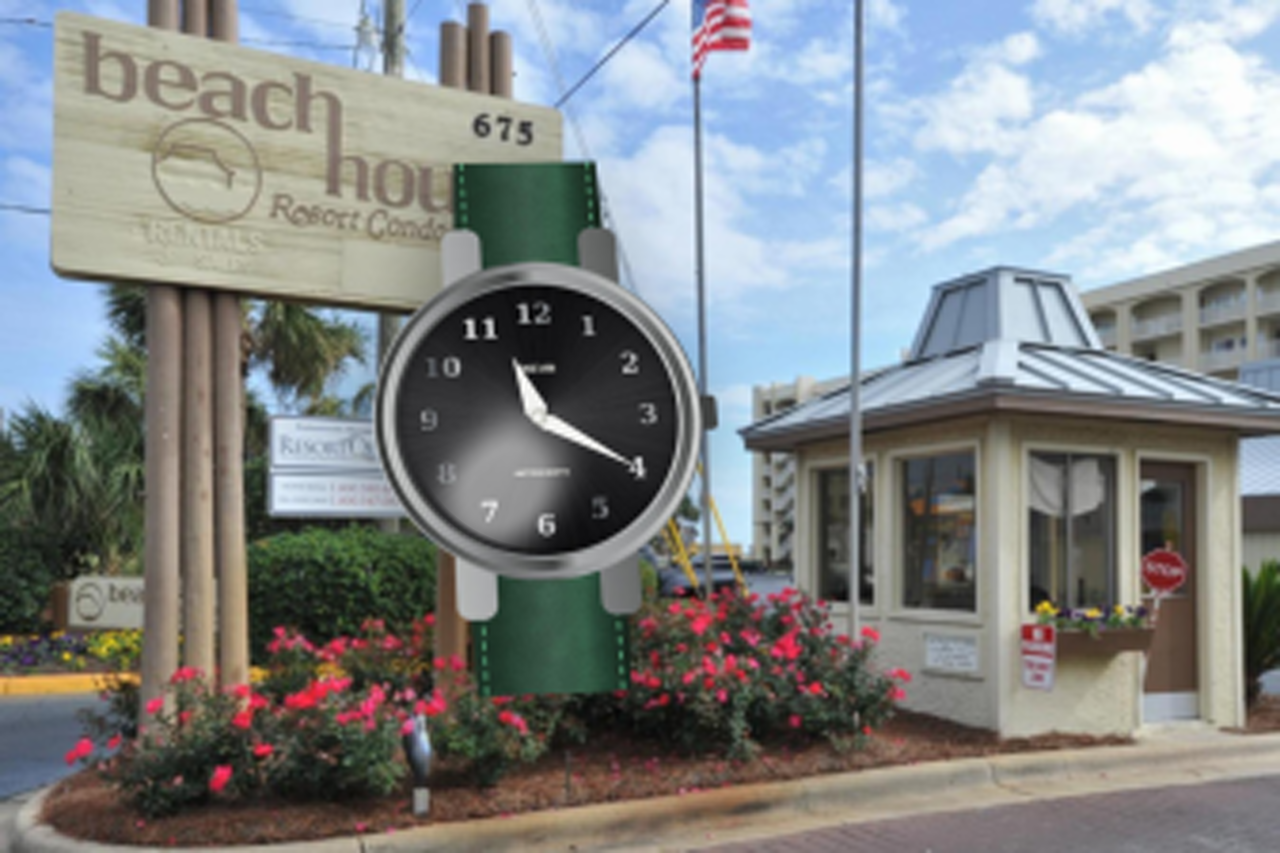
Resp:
h=11 m=20
